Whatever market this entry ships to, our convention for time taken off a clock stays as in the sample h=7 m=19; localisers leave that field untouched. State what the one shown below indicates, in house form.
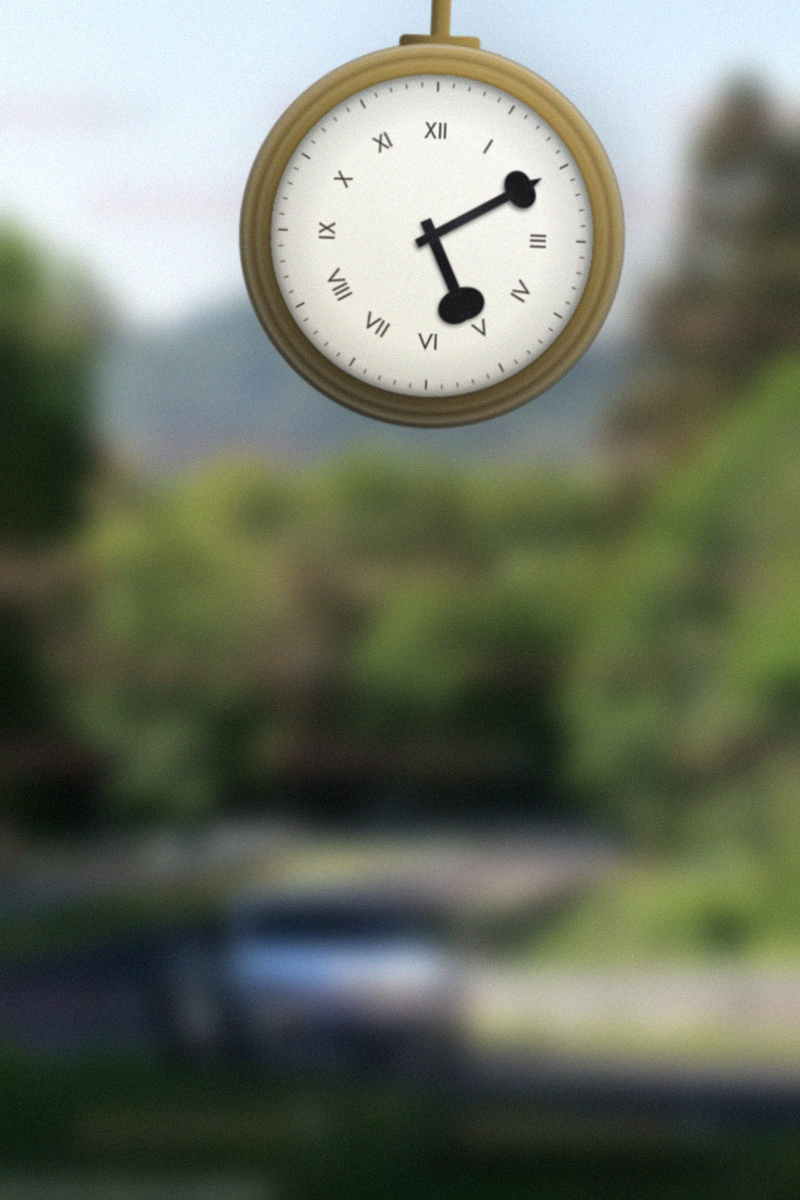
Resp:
h=5 m=10
